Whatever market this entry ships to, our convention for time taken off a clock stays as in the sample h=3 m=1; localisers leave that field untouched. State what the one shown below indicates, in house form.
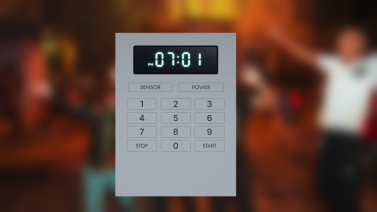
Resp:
h=7 m=1
